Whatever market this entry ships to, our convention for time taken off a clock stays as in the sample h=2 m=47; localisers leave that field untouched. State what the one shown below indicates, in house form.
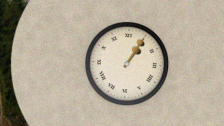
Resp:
h=1 m=5
